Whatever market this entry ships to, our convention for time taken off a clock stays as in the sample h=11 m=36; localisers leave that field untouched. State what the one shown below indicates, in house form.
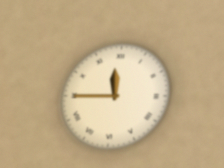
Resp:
h=11 m=45
